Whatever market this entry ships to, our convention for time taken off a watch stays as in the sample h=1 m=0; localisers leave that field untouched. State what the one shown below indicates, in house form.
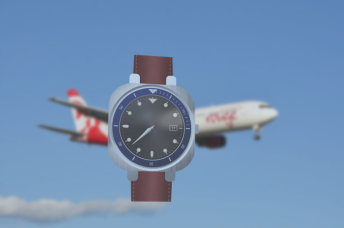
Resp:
h=7 m=38
